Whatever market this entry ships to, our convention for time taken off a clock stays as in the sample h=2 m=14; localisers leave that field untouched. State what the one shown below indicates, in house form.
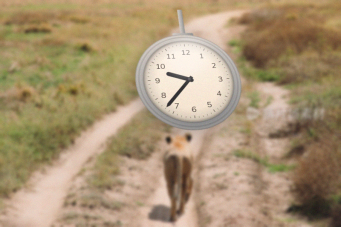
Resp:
h=9 m=37
